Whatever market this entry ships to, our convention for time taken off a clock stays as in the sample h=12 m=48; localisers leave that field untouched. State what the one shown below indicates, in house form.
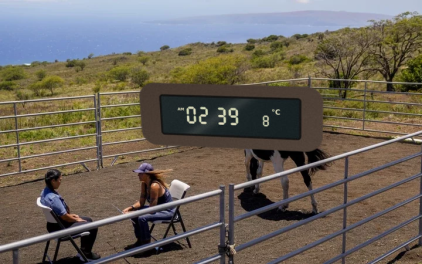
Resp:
h=2 m=39
